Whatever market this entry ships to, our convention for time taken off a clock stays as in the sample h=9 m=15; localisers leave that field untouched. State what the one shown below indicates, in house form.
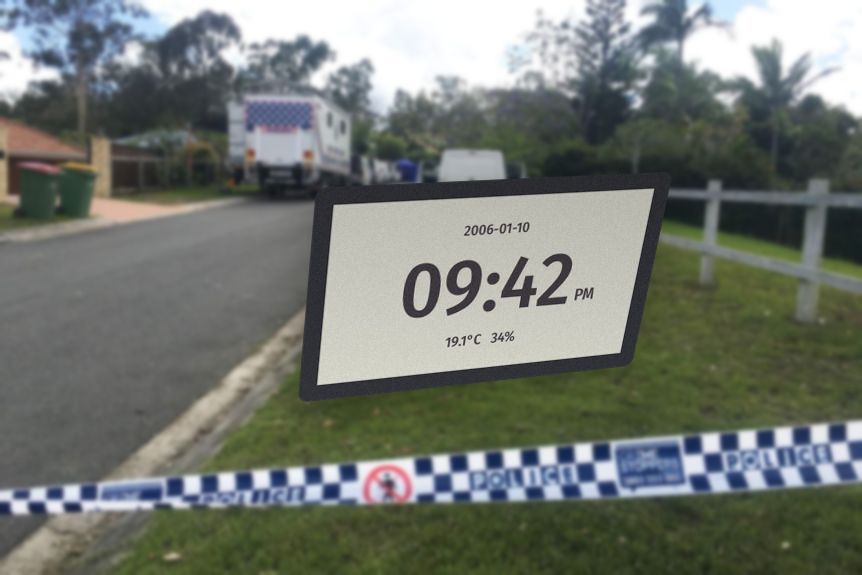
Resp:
h=9 m=42
